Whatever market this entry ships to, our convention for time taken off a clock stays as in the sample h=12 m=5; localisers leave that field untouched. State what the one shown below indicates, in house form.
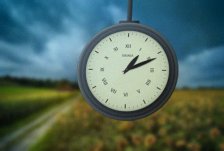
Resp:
h=1 m=11
